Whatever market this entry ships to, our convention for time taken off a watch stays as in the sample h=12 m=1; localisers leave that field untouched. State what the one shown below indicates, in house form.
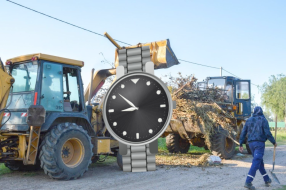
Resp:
h=8 m=52
